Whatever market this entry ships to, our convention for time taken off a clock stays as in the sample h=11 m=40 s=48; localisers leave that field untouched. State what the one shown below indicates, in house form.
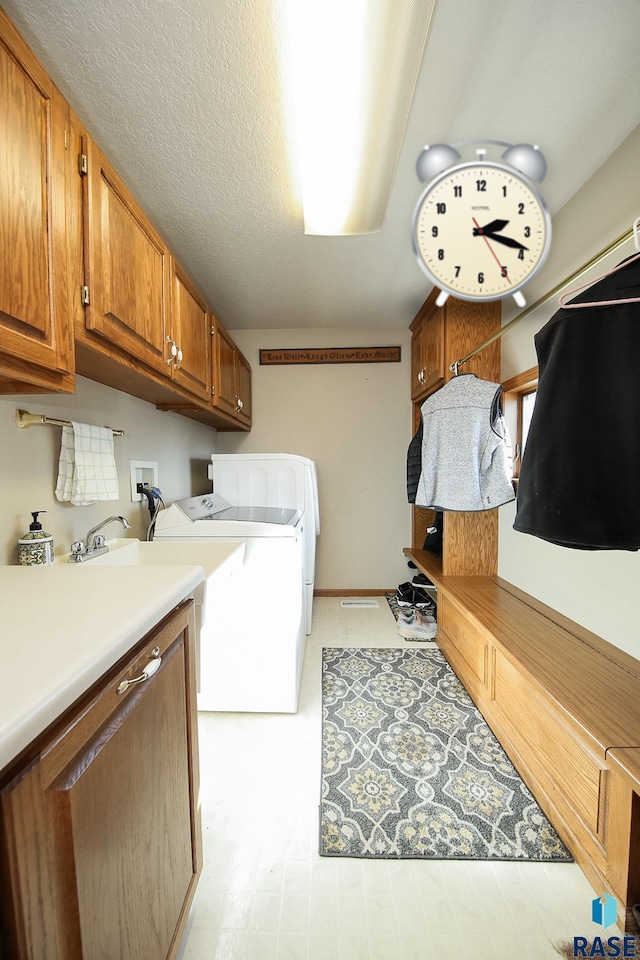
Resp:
h=2 m=18 s=25
